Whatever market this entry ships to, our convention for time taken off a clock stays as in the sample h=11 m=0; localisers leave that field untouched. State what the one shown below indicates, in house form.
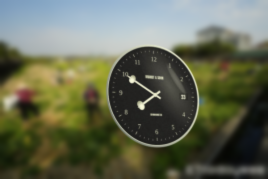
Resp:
h=7 m=50
